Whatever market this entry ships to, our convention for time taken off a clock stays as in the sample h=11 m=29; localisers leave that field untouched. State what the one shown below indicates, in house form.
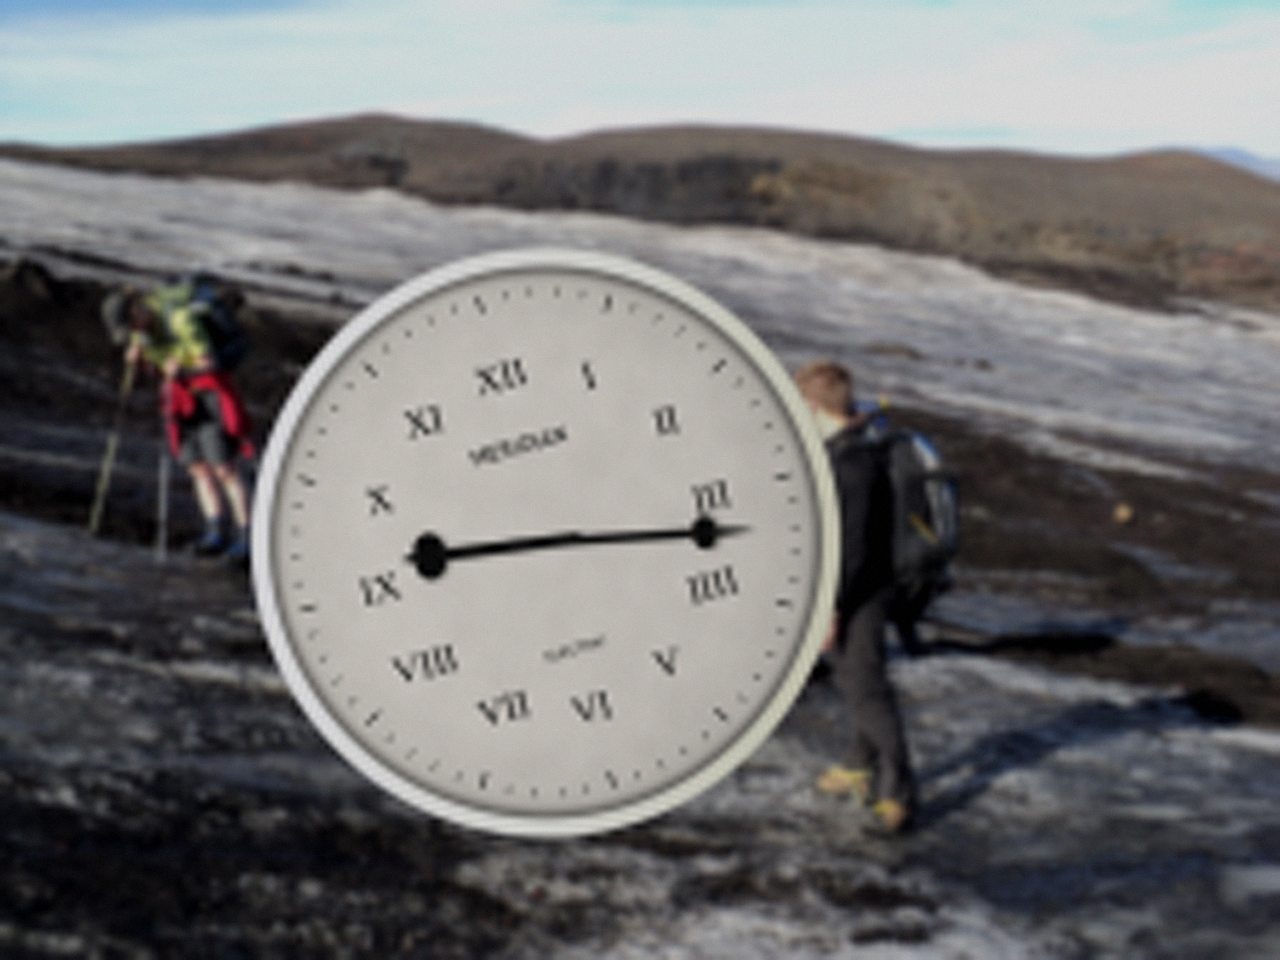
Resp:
h=9 m=17
